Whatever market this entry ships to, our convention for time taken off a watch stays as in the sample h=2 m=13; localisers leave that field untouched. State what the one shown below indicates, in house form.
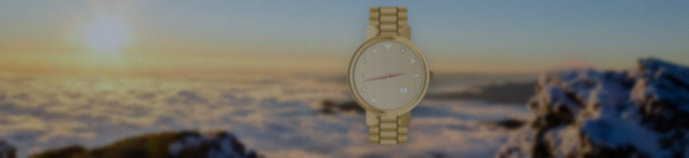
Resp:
h=2 m=43
